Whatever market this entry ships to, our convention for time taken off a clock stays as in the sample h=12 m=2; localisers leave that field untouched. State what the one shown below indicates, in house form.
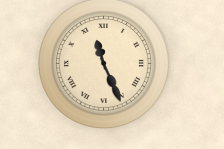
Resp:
h=11 m=26
